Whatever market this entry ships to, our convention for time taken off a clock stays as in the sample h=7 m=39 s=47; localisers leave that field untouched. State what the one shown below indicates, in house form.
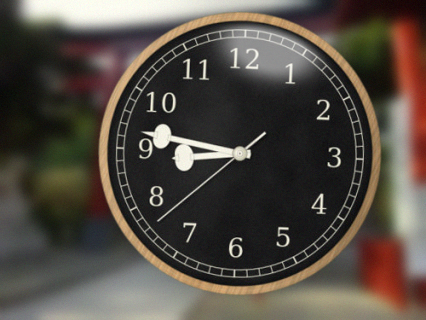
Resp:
h=8 m=46 s=38
